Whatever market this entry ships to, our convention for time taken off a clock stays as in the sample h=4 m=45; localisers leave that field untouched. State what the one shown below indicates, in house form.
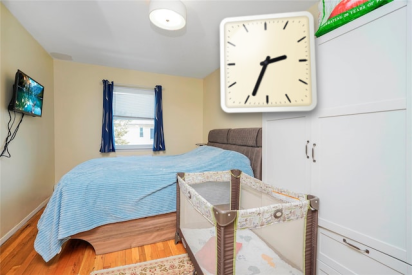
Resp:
h=2 m=34
